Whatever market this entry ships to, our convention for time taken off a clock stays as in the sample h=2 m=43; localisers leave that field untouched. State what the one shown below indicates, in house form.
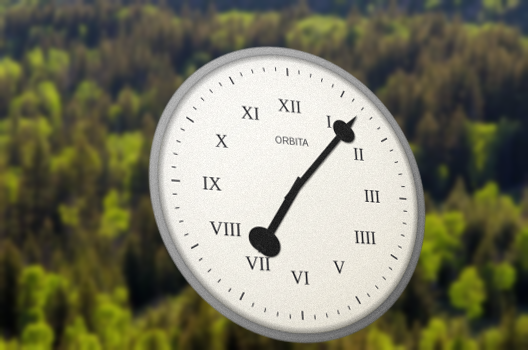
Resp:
h=7 m=7
